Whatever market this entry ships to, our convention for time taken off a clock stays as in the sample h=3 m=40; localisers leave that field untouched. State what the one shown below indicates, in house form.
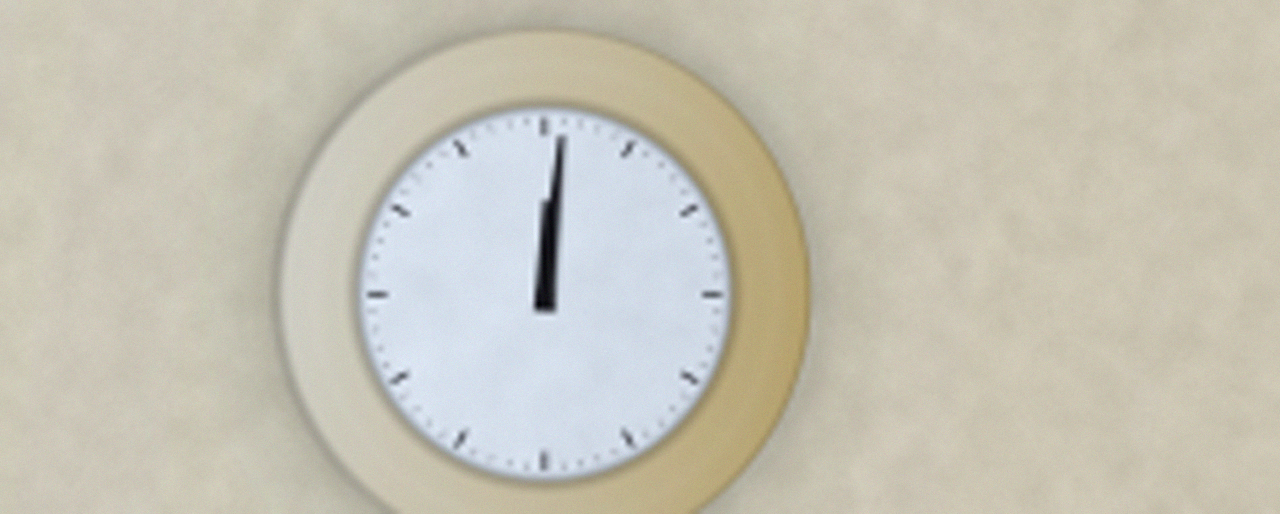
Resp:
h=12 m=1
